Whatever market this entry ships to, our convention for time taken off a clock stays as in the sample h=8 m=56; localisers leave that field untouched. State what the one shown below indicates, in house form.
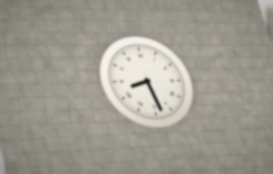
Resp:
h=8 m=28
